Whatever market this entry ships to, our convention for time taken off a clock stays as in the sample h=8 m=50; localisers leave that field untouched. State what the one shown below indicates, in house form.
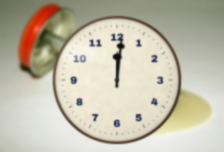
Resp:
h=12 m=1
